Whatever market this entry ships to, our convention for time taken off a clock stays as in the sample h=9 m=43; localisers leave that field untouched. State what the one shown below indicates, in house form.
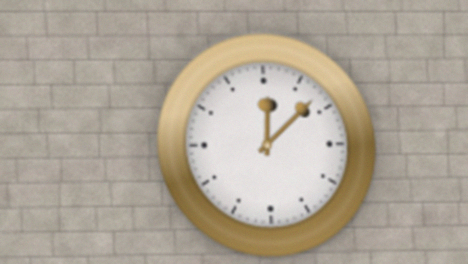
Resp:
h=12 m=8
